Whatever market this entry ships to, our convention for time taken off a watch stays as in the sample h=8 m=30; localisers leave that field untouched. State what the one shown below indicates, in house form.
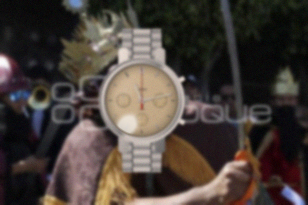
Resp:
h=11 m=13
